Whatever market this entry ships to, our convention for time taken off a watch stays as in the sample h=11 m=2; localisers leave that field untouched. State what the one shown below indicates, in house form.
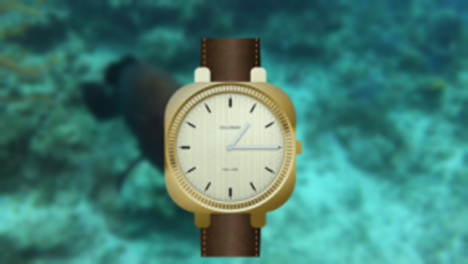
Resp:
h=1 m=15
